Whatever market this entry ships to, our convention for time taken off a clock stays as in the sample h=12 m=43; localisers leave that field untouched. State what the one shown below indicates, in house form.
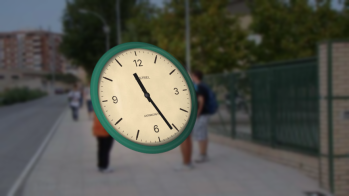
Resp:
h=11 m=26
